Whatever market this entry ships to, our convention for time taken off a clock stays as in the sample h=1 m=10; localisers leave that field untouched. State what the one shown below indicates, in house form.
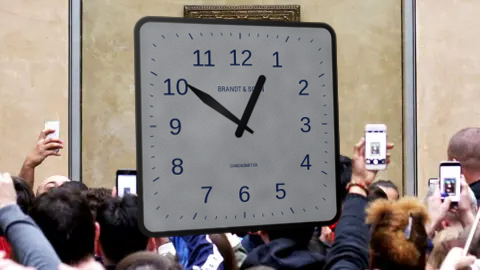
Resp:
h=12 m=51
